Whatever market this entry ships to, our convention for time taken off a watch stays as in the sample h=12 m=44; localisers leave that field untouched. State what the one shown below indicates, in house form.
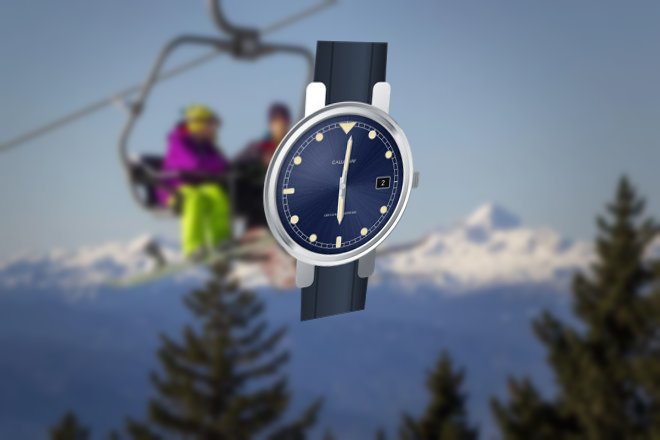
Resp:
h=6 m=1
